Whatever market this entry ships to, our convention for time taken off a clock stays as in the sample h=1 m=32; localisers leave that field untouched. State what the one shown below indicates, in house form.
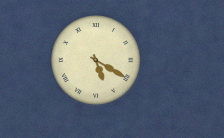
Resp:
h=5 m=20
